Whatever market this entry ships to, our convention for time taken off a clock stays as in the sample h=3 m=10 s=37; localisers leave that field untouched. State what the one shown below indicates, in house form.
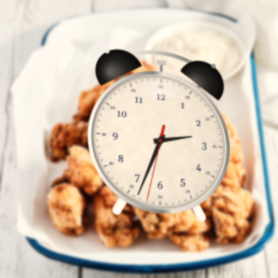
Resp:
h=2 m=33 s=32
